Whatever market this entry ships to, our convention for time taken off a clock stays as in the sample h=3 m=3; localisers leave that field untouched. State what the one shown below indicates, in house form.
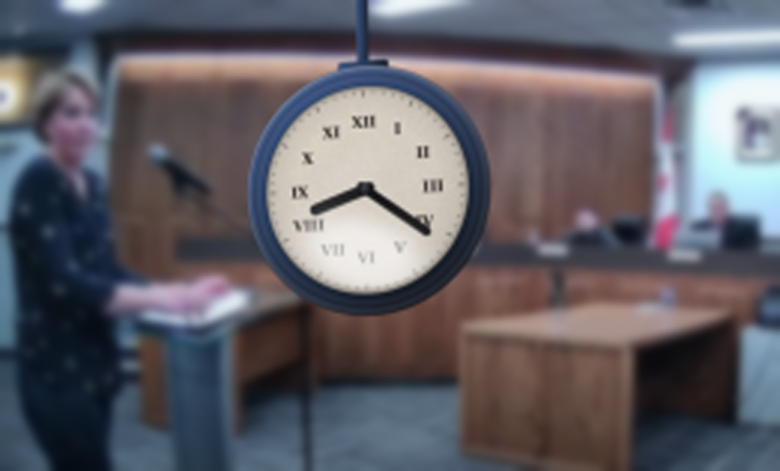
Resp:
h=8 m=21
